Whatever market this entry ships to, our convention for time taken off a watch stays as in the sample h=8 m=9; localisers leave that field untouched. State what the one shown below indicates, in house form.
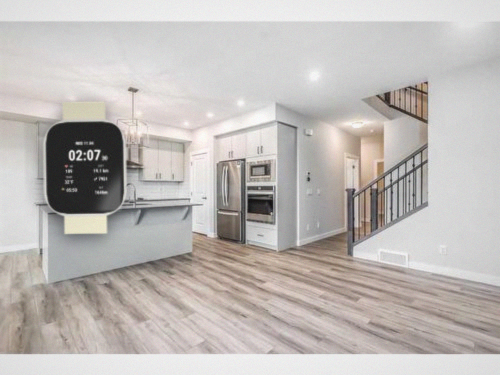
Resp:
h=2 m=7
